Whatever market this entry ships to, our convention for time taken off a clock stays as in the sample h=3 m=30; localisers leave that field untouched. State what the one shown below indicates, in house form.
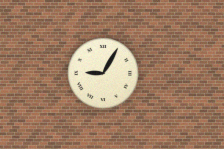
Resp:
h=9 m=5
